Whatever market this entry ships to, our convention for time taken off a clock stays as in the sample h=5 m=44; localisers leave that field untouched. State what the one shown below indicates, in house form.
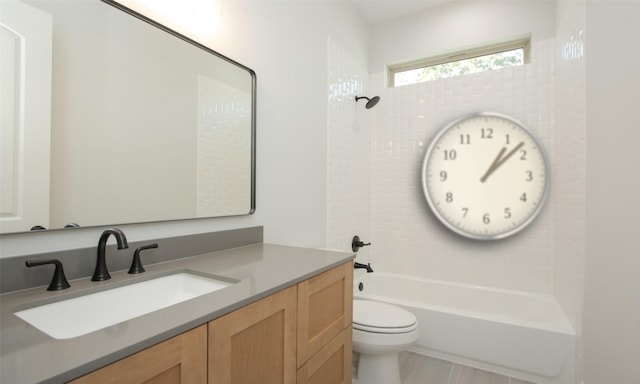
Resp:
h=1 m=8
